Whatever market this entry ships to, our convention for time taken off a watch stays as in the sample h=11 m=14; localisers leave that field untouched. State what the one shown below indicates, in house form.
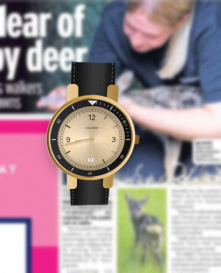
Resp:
h=8 m=43
